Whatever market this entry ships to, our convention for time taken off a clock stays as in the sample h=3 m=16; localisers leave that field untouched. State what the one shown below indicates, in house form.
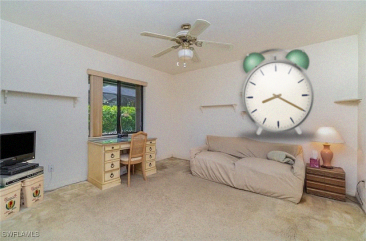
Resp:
h=8 m=20
